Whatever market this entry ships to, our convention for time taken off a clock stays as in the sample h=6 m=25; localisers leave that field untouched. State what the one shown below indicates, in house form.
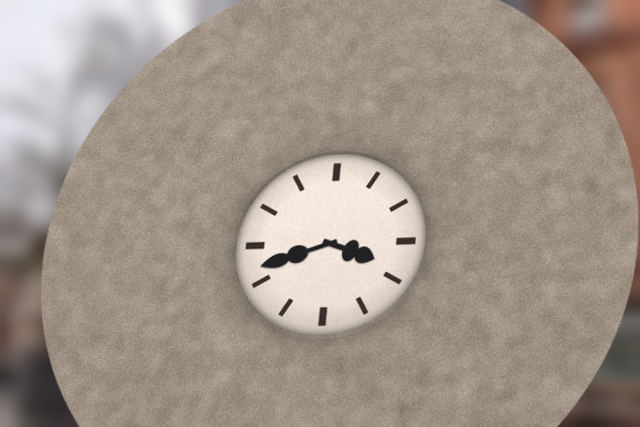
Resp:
h=3 m=42
